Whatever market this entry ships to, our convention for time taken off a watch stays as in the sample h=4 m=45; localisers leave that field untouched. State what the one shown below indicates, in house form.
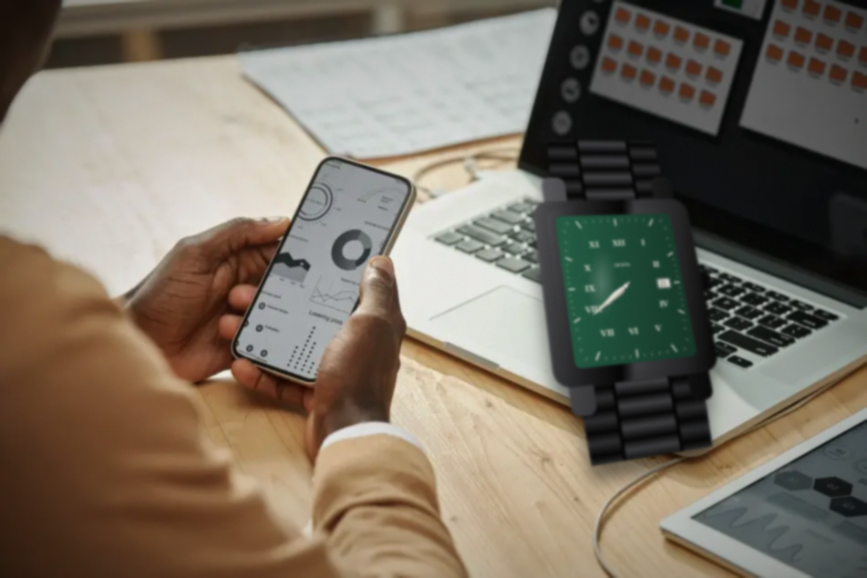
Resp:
h=7 m=39
